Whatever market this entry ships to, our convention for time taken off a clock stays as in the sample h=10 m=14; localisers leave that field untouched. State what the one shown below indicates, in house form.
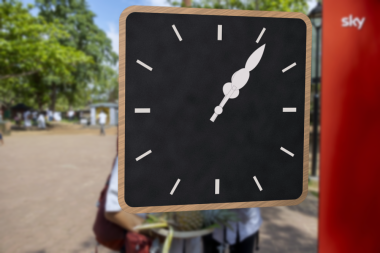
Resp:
h=1 m=6
